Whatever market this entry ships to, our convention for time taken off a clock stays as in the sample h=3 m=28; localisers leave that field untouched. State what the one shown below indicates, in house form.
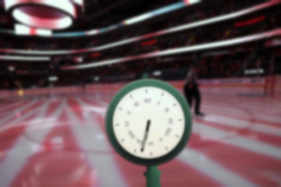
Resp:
h=6 m=33
